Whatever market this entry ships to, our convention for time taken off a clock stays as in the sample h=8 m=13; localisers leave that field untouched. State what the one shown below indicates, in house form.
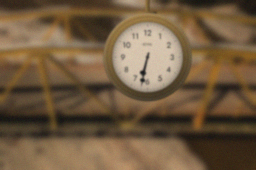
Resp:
h=6 m=32
